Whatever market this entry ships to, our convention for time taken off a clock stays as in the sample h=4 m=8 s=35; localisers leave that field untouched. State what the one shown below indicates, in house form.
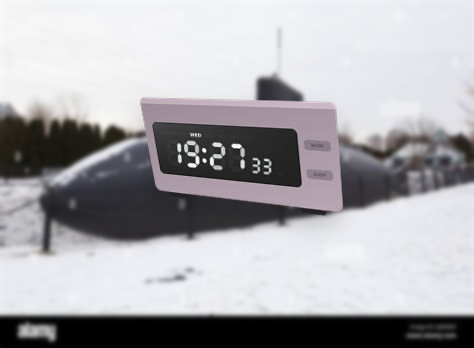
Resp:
h=19 m=27 s=33
